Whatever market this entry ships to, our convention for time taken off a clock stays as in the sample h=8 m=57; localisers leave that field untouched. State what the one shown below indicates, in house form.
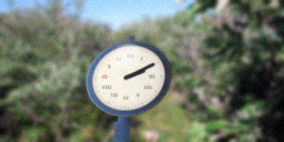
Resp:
h=2 m=10
